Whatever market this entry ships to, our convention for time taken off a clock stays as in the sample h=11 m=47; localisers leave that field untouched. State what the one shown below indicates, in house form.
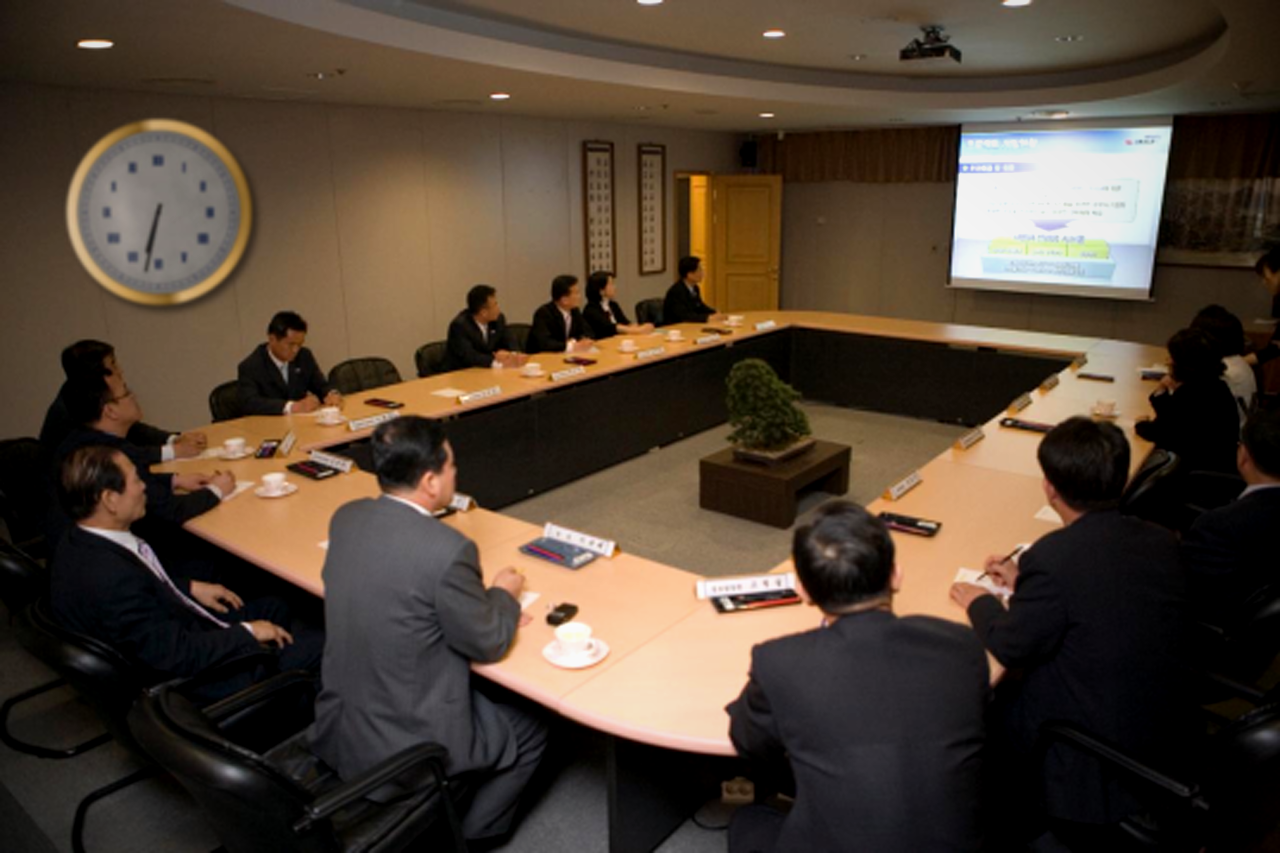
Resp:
h=6 m=32
